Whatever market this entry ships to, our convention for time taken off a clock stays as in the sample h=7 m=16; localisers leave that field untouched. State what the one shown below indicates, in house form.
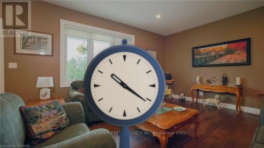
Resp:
h=10 m=21
